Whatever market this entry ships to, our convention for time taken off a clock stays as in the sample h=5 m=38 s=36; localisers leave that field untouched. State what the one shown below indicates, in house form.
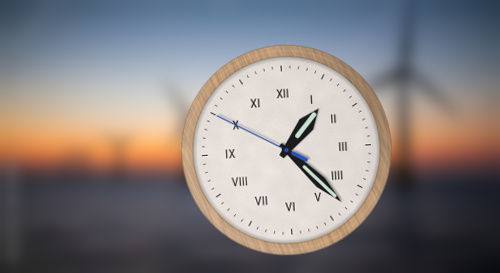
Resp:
h=1 m=22 s=50
